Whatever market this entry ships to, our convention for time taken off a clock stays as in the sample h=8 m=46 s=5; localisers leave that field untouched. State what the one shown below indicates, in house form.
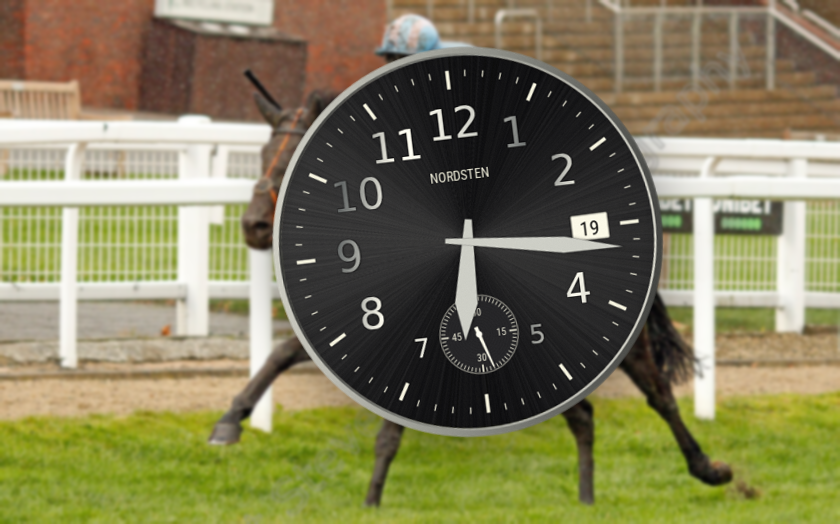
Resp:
h=6 m=16 s=27
